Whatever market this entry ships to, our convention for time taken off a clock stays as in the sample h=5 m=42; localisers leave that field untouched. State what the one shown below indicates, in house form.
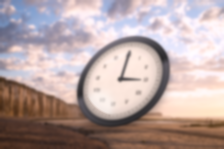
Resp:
h=3 m=0
